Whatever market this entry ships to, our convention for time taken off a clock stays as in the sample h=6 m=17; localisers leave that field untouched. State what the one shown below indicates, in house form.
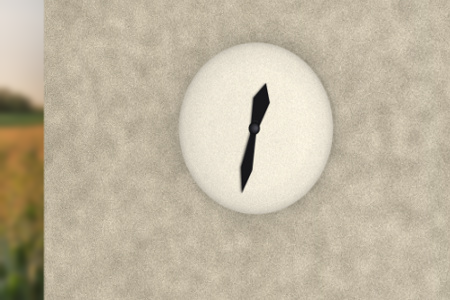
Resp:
h=12 m=32
